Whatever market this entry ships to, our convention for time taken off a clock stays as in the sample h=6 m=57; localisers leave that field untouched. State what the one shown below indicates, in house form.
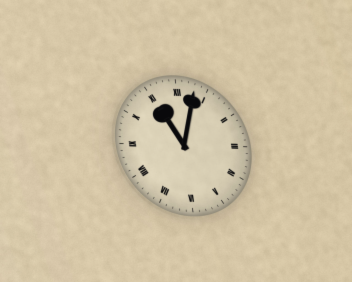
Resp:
h=11 m=3
